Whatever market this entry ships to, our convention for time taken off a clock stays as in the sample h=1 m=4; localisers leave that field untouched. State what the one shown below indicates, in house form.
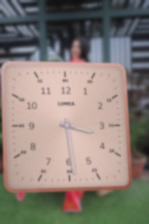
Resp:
h=3 m=29
